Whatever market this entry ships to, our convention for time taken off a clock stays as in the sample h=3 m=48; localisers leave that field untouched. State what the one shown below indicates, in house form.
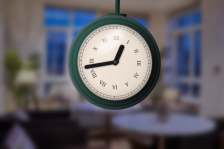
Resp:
h=12 m=43
